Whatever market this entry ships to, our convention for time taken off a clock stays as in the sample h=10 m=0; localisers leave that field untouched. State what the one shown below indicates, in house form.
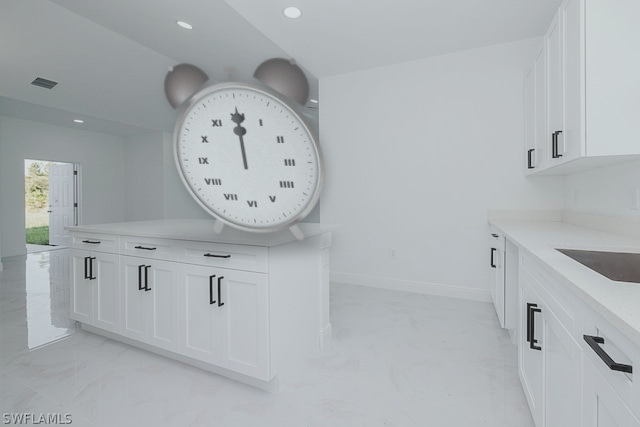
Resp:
h=12 m=0
